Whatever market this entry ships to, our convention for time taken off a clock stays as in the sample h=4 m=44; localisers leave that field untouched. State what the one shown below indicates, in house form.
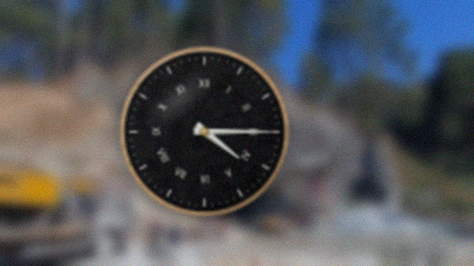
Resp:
h=4 m=15
